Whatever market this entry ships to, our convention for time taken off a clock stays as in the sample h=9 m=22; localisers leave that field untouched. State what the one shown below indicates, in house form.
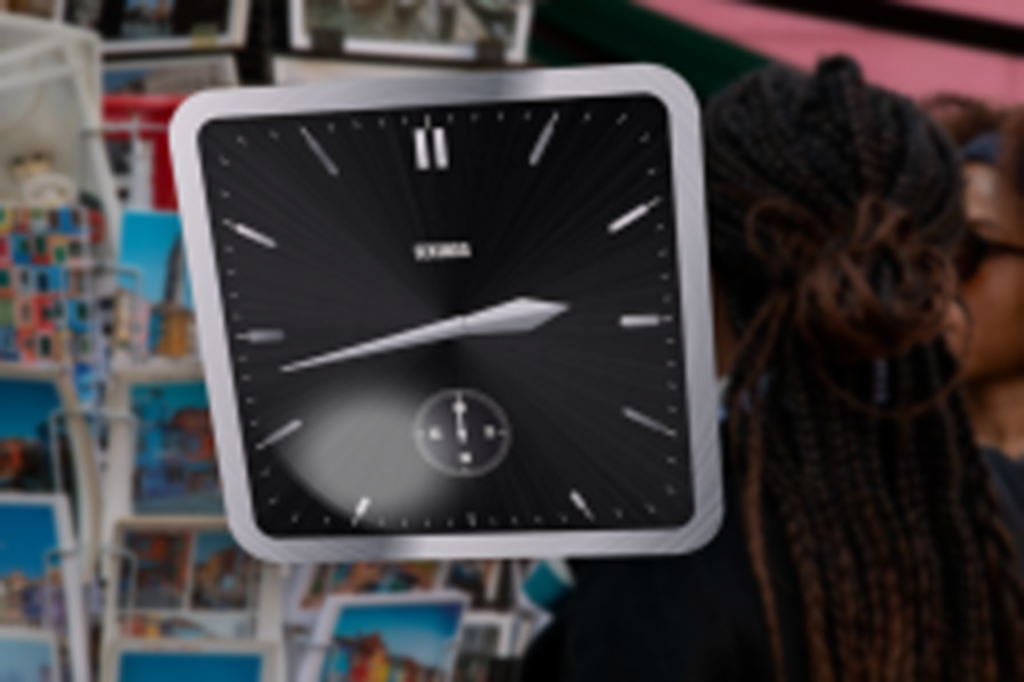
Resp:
h=2 m=43
